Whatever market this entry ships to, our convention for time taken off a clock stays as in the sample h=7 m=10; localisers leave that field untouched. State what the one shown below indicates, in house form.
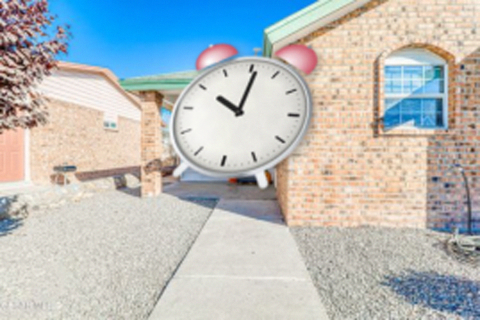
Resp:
h=10 m=1
